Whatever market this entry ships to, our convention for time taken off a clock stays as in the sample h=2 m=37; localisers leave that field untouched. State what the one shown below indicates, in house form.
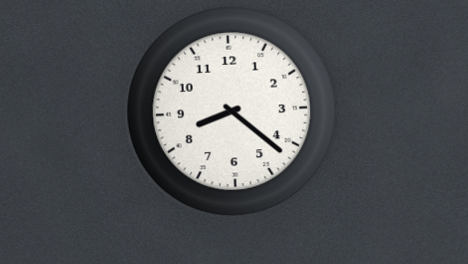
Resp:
h=8 m=22
